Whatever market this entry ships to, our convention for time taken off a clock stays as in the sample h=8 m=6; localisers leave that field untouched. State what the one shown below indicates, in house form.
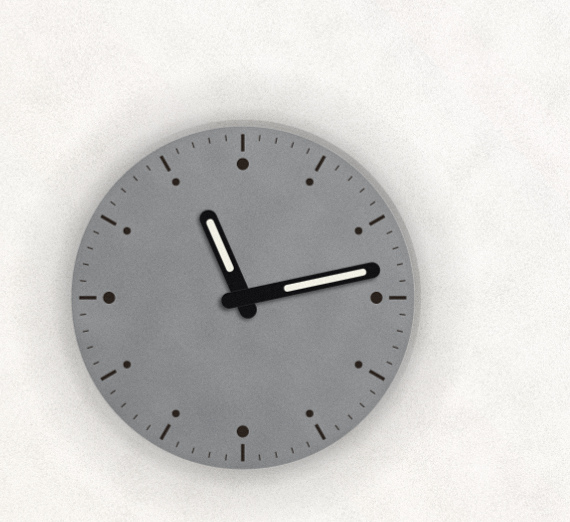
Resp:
h=11 m=13
